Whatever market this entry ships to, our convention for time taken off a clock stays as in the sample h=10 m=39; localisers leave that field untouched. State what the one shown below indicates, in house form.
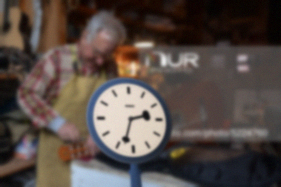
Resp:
h=2 m=33
